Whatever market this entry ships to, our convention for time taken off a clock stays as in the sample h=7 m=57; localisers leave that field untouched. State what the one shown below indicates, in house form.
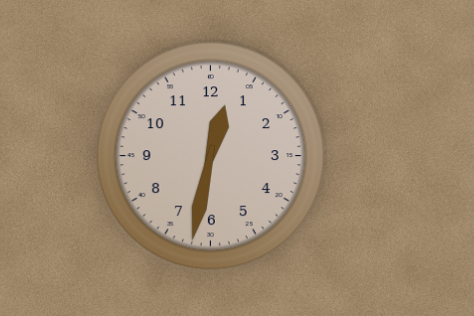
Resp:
h=12 m=32
